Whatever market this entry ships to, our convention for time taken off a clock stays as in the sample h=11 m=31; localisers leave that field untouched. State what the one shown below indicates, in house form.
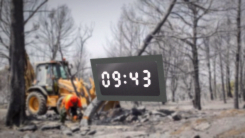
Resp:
h=9 m=43
